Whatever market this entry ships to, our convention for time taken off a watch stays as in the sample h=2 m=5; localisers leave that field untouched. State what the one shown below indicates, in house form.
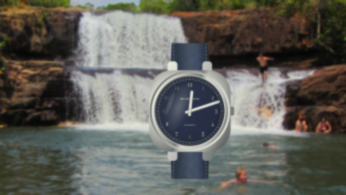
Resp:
h=12 m=12
